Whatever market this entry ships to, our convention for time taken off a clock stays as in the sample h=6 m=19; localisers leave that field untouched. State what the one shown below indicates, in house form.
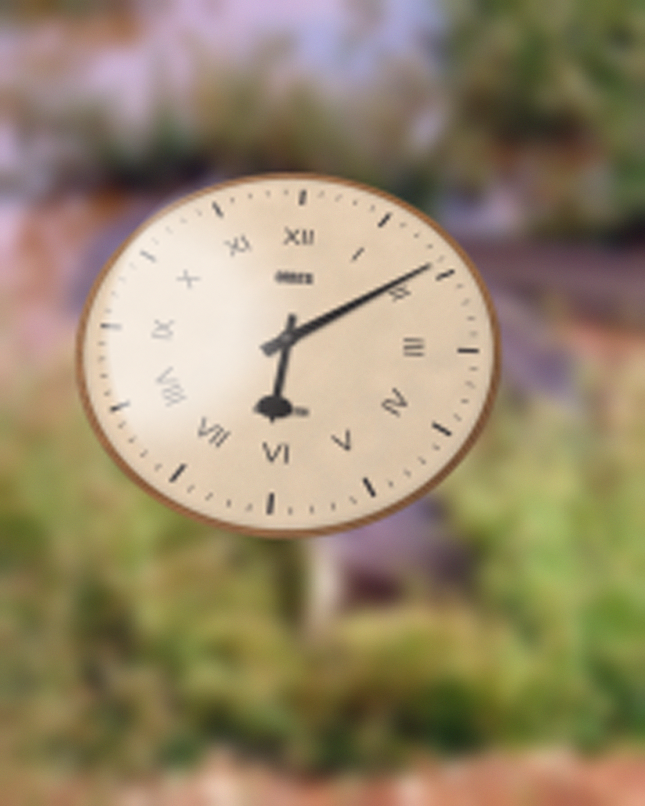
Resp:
h=6 m=9
